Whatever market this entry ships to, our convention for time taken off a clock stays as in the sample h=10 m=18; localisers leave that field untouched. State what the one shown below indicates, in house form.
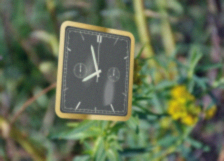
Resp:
h=7 m=57
